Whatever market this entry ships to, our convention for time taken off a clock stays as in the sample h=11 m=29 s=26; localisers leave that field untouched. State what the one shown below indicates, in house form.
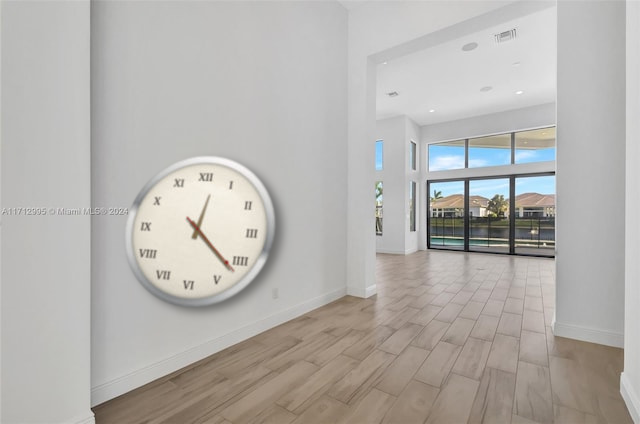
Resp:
h=12 m=22 s=22
